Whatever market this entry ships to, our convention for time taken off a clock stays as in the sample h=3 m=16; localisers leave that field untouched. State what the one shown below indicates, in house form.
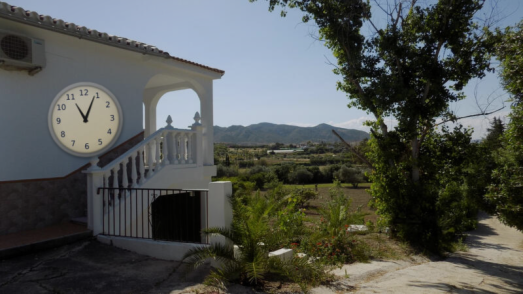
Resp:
h=11 m=4
